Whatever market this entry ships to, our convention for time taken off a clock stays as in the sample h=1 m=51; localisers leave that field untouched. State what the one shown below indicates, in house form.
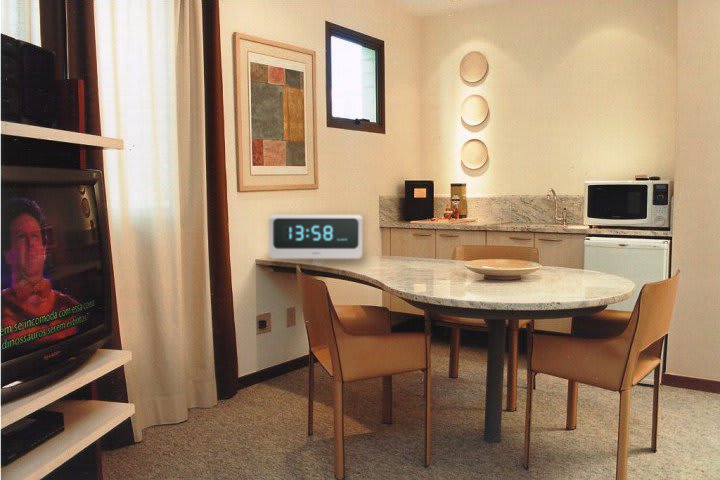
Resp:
h=13 m=58
